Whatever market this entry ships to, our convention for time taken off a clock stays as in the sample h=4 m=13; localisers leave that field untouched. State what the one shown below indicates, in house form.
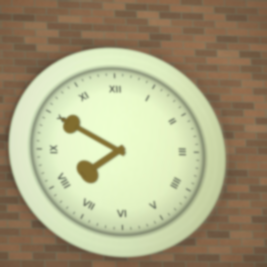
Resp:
h=7 m=50
